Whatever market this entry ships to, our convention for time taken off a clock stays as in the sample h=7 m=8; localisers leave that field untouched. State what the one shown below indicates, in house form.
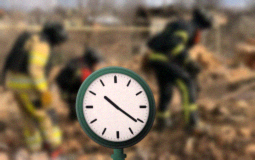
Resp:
h=10 m=21
